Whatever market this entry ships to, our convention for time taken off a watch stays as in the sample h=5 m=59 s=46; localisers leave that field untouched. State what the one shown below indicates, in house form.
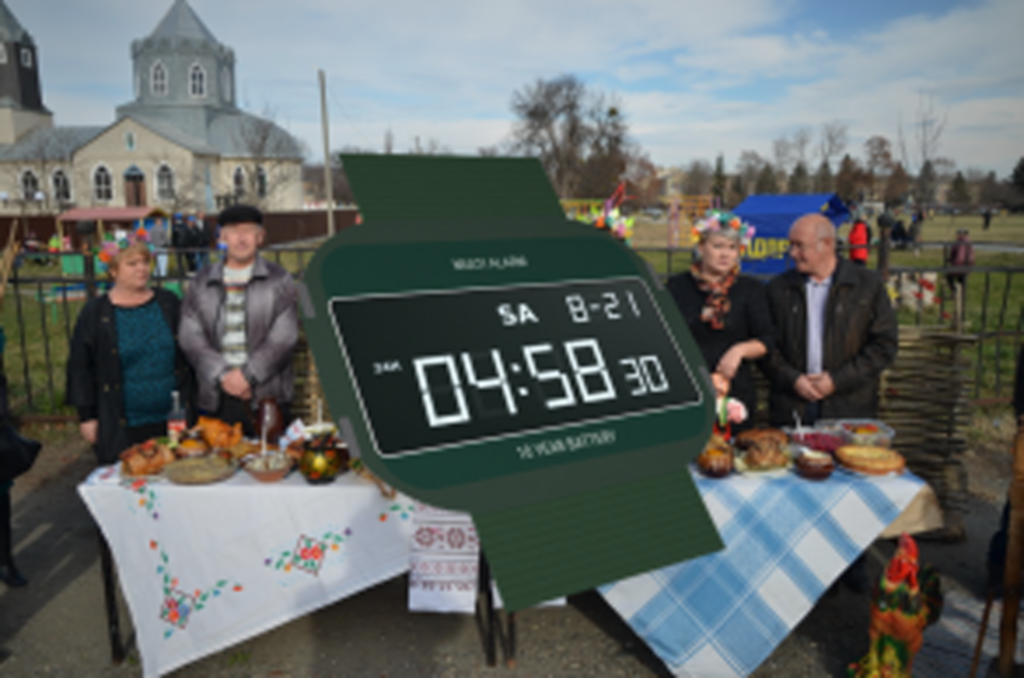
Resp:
h=4 m=58 s=30
